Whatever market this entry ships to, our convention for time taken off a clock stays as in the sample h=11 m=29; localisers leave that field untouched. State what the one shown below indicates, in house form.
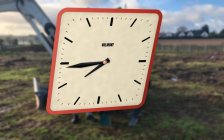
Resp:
h=7 m=44
